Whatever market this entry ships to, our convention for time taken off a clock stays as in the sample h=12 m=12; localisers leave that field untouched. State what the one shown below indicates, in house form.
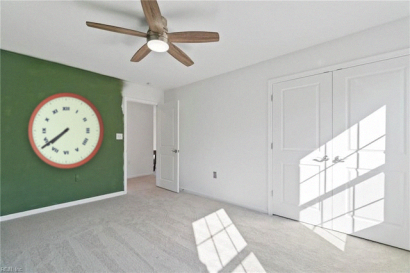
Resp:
h=7 m=39
